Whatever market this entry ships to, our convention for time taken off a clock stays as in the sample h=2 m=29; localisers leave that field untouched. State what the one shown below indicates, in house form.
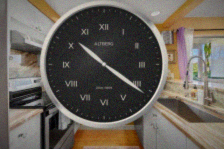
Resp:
h=10 m=21
